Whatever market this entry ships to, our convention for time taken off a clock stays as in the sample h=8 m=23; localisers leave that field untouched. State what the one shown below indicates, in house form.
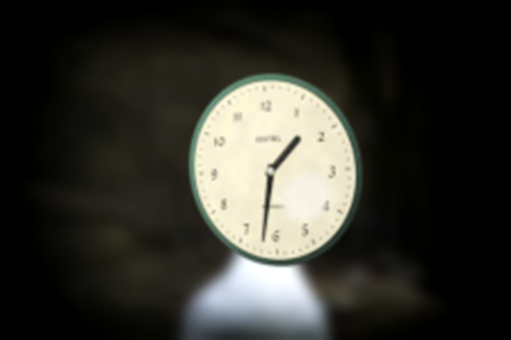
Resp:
h=1 m=32
